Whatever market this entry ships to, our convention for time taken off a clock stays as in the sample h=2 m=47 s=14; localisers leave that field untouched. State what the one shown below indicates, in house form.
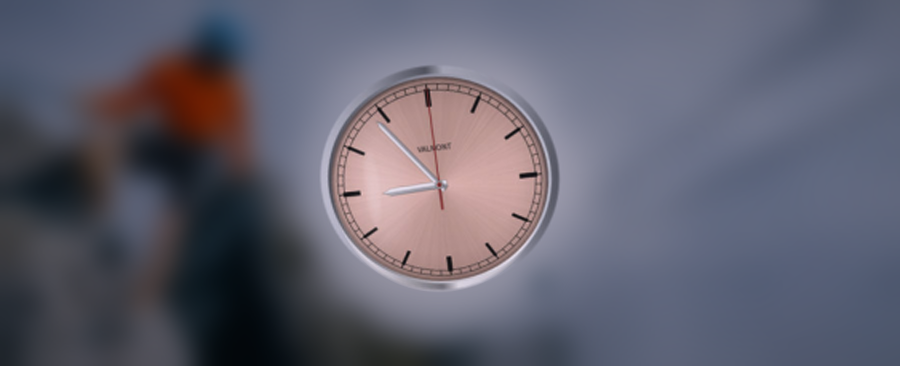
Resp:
h=8 m=54 s=0
